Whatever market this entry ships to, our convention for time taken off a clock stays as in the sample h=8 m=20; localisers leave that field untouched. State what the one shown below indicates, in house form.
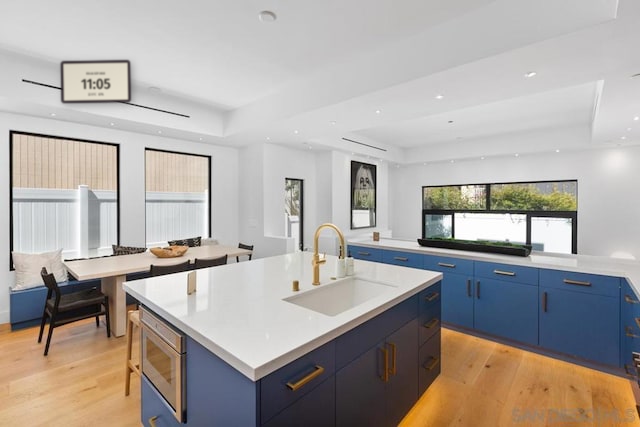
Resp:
h=11 m=5
